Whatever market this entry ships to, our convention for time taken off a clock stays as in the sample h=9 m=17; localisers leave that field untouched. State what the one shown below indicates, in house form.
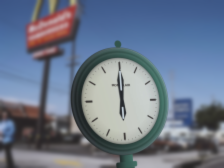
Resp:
h=6 m=0
